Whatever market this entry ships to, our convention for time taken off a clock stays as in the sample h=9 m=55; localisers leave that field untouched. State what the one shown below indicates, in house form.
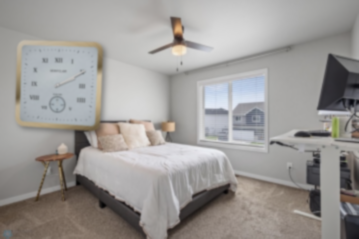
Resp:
h=2 m=10
